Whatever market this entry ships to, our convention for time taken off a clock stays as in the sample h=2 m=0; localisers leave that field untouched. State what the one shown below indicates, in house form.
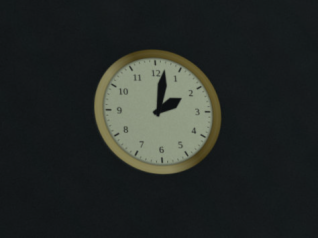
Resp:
h=2 m=2
